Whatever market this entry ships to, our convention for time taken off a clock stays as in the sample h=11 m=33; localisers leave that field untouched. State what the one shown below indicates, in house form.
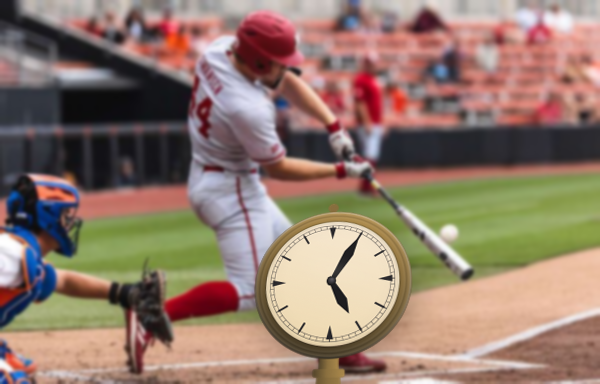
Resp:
h=5 m=5
